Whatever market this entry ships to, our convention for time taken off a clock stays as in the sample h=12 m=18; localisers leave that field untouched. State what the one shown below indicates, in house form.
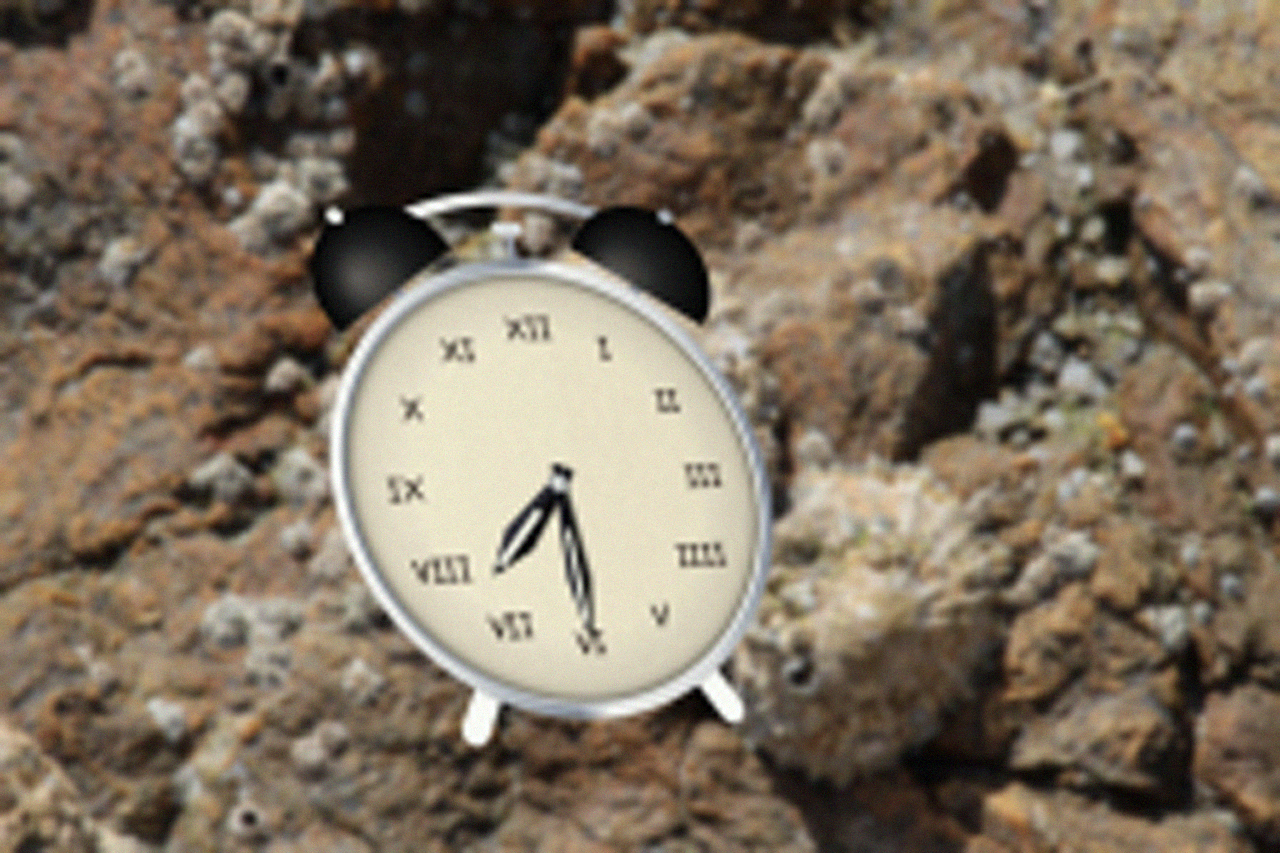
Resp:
h=7 m=30
